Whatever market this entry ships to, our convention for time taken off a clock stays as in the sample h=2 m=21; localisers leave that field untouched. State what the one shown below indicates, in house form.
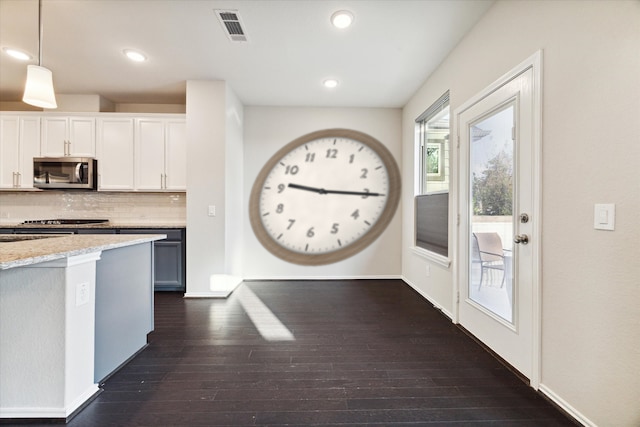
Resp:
h=9 m=15
